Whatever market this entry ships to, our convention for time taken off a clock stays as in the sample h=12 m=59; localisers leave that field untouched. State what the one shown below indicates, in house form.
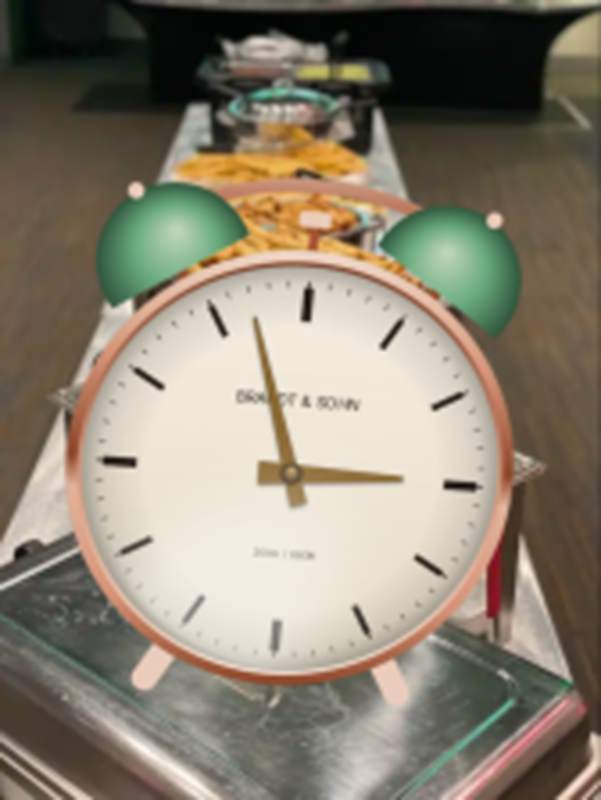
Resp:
h=2 m=57
